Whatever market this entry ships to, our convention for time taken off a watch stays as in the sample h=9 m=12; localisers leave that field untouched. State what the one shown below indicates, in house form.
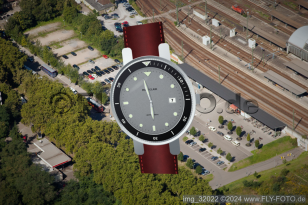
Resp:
h=5 m=58
